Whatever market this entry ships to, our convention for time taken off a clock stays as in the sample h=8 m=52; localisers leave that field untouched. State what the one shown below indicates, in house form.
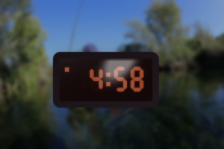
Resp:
h=4 m=58
